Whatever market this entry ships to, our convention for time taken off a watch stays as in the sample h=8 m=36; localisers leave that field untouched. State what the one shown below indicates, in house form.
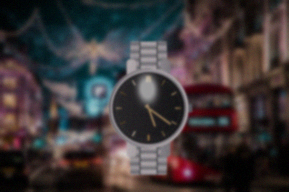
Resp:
h=5 m=21
